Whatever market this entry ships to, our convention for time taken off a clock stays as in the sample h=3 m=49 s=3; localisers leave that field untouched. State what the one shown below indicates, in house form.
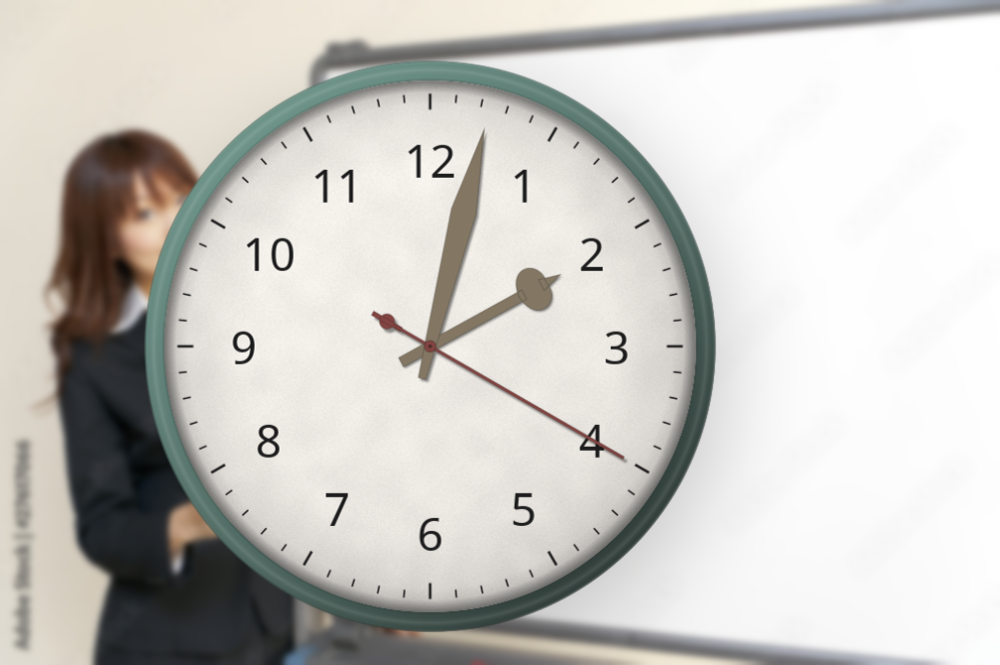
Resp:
h=2 m=2 s=20
